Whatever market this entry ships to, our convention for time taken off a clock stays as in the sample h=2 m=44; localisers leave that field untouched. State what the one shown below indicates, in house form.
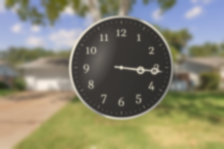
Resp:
h=3 m=16
